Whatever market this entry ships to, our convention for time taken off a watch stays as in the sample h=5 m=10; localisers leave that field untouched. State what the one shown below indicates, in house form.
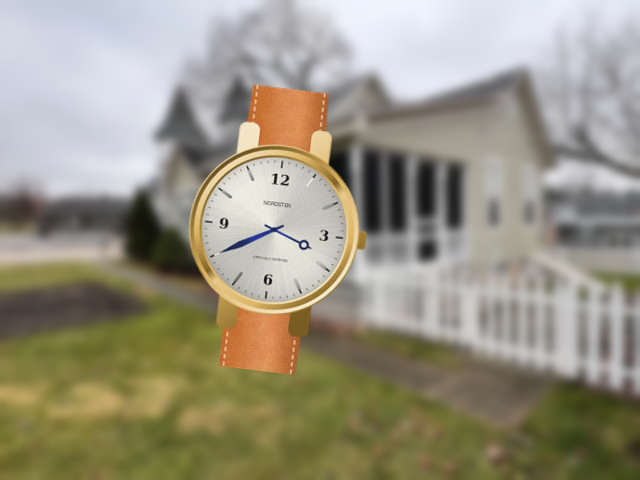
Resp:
h=3 m=40
